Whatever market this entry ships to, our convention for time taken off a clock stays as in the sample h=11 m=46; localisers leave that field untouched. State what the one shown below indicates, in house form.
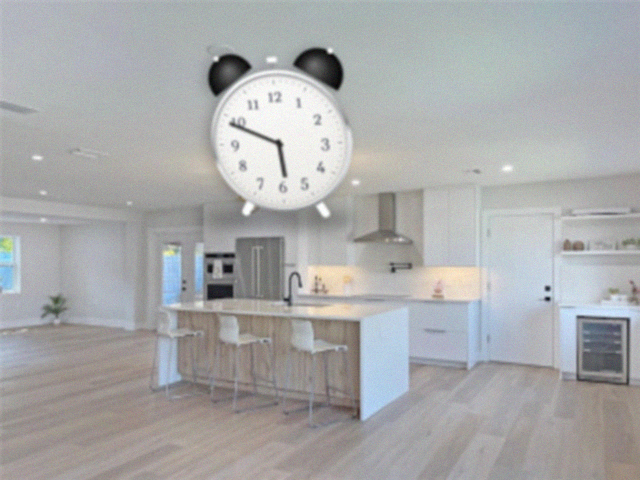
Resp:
h=5 m=49
